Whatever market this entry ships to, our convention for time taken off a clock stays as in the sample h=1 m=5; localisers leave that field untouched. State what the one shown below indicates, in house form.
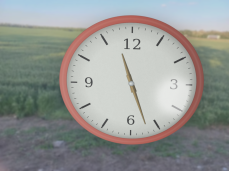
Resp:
h=11 m=27
